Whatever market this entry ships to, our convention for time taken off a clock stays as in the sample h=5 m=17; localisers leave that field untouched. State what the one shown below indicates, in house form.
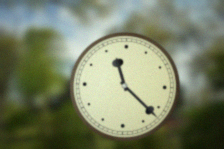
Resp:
h=11 m=22
